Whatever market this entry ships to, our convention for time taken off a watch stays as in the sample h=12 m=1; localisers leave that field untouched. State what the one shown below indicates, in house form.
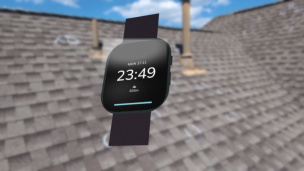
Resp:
h=23 m=49
